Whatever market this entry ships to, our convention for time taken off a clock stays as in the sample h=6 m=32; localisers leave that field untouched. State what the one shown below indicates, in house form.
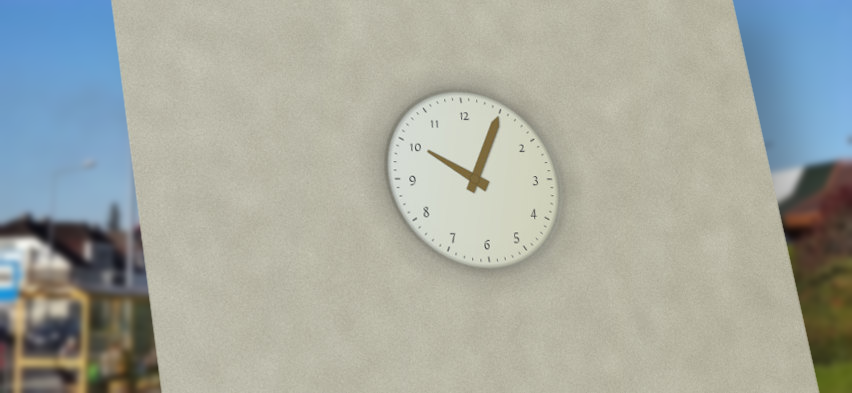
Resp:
h=10 m=5
